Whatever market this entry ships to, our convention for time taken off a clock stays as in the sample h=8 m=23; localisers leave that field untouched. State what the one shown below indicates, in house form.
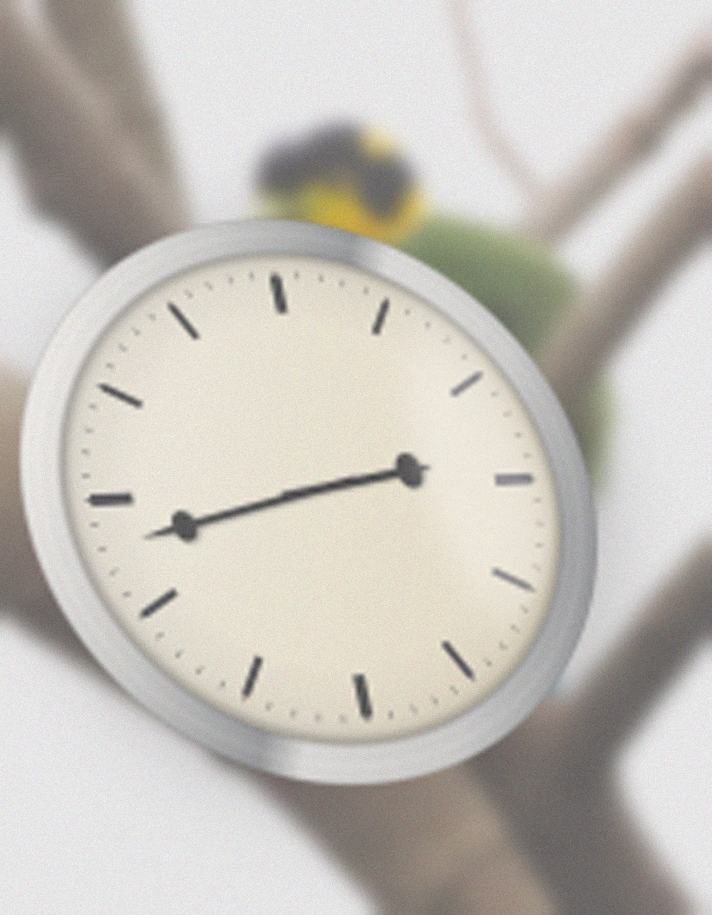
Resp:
h=2 m=43
